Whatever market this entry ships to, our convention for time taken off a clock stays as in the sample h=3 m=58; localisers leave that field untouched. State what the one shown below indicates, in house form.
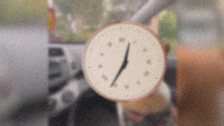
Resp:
h=12 m=36
